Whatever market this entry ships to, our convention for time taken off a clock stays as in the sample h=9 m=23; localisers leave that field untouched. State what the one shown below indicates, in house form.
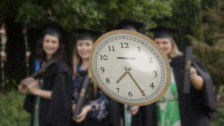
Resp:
h=7 m=25
